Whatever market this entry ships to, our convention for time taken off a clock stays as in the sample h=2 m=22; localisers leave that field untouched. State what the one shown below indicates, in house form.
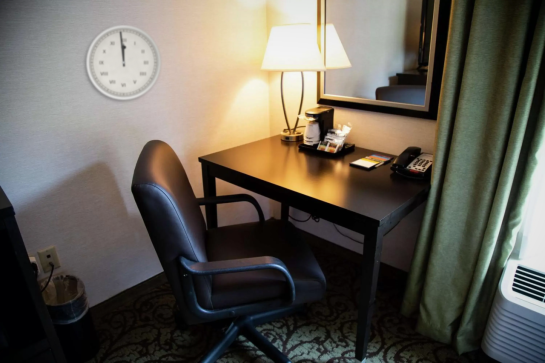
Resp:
h=11 m=59
